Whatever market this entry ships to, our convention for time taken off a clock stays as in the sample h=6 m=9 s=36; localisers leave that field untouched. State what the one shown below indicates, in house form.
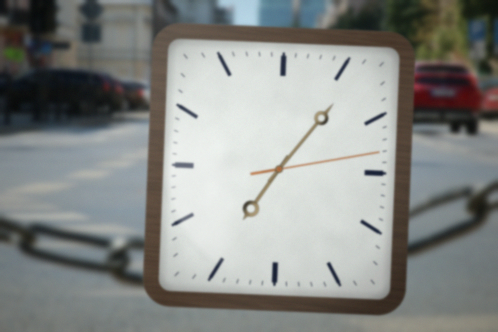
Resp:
h=7 m=6 s=13
